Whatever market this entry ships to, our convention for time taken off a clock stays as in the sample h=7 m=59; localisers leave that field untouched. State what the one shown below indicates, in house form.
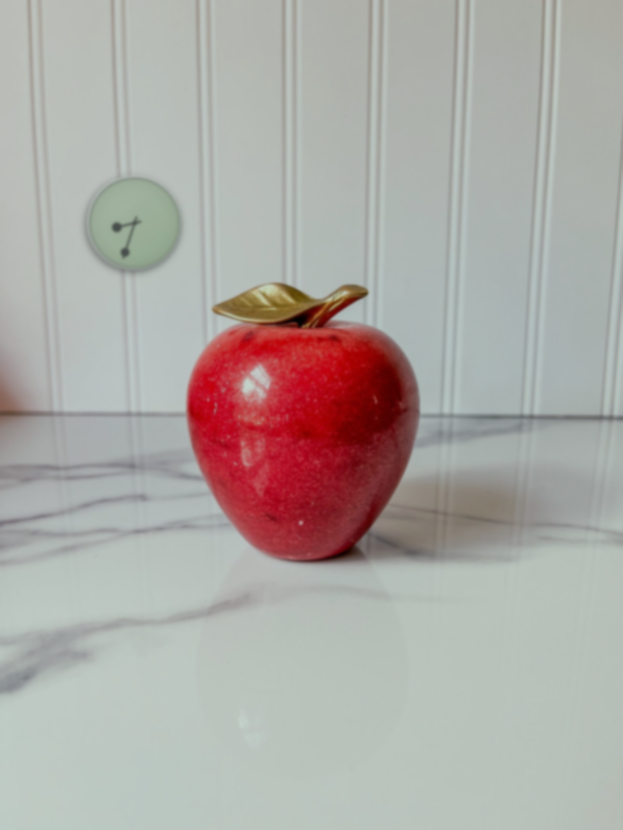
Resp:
h=8 m=33
